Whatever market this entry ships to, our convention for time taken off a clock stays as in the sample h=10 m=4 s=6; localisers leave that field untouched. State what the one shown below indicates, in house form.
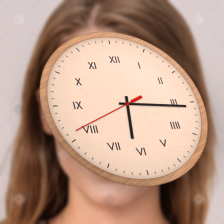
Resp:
h=6 m=15 s=41
